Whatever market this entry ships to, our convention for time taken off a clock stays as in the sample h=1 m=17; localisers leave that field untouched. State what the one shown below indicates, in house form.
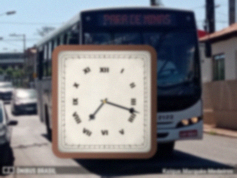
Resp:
h=7 m=18
